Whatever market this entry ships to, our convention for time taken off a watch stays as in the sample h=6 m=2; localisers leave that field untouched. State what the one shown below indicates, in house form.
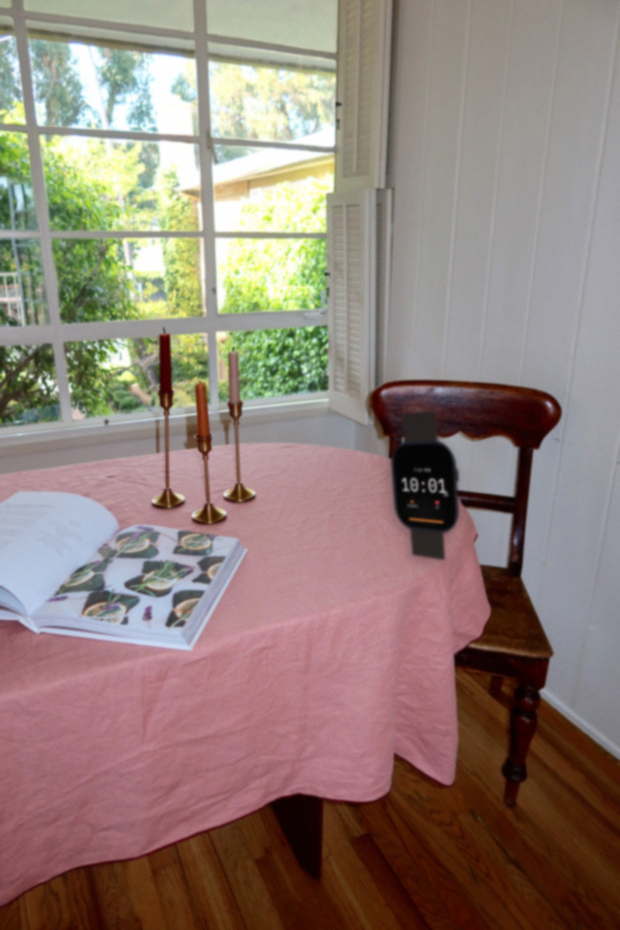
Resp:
h=10 m=1
